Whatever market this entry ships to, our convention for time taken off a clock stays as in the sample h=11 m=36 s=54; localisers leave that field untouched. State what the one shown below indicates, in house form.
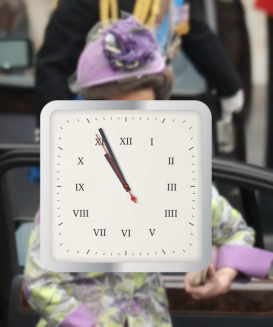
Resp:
h=10 m=55 s=55
